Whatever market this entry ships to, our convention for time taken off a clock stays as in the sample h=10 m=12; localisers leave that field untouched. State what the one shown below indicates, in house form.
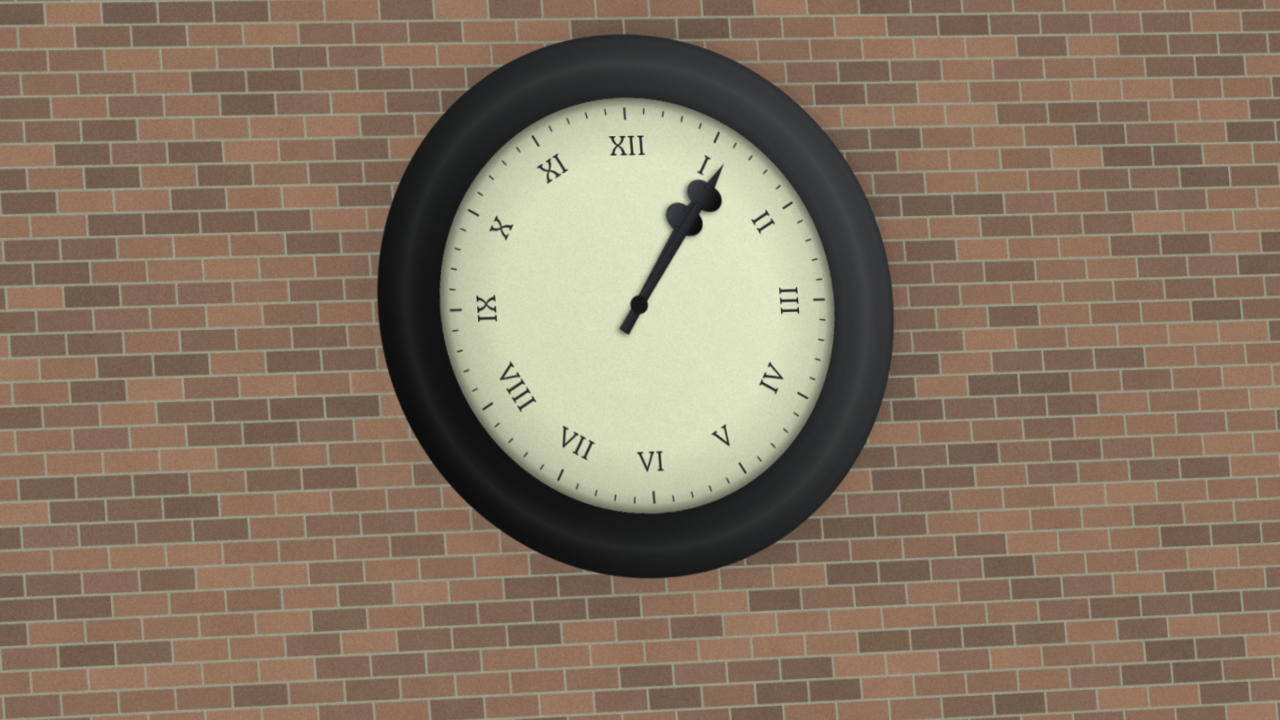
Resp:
h=1 m=6
